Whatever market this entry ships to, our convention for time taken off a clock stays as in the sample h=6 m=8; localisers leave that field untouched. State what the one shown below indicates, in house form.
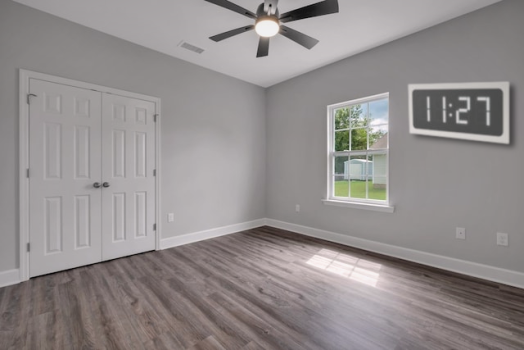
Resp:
h=11 m=27
